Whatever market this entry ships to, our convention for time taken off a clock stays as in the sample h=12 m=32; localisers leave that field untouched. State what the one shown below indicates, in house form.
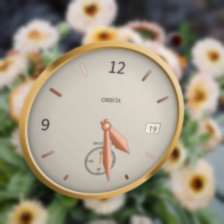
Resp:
h=4 m=28
